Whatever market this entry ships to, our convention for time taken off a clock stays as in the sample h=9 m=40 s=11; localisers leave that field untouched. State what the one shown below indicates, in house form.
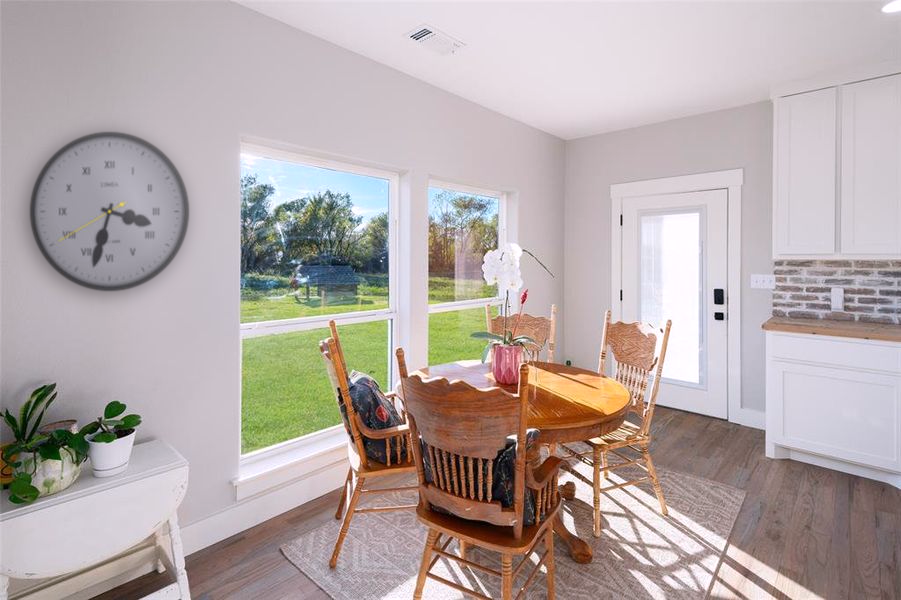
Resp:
h=3 m=32 s=40
